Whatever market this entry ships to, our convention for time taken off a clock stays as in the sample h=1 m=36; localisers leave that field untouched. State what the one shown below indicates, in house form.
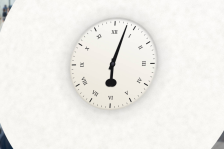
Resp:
h=6 m=3
